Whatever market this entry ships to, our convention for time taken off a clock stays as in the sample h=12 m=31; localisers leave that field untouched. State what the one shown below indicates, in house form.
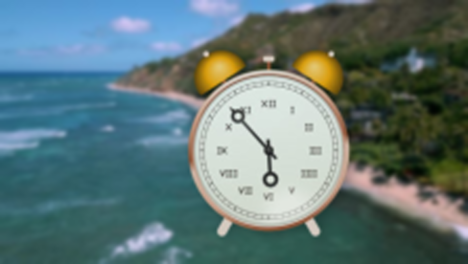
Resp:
h=5 m=53
